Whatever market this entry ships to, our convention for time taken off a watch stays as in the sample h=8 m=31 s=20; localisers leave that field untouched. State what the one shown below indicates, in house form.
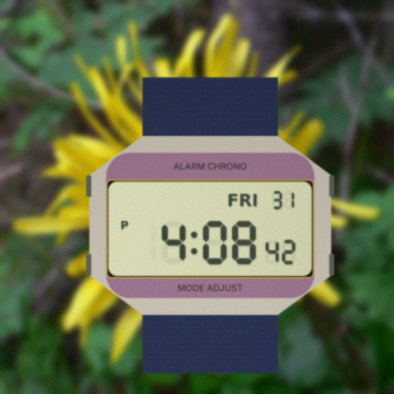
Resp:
h=4 m=8 s=42
